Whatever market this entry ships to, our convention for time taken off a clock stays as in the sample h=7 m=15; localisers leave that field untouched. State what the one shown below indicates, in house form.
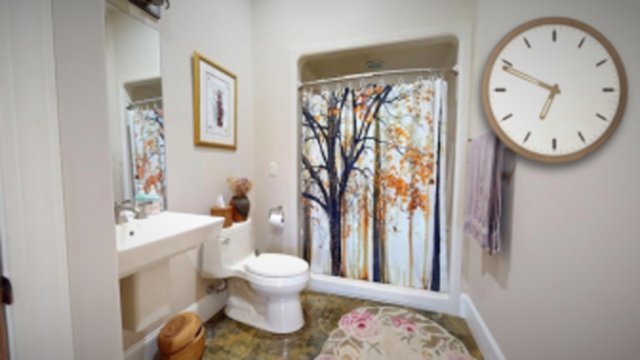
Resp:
h=6 m=49
